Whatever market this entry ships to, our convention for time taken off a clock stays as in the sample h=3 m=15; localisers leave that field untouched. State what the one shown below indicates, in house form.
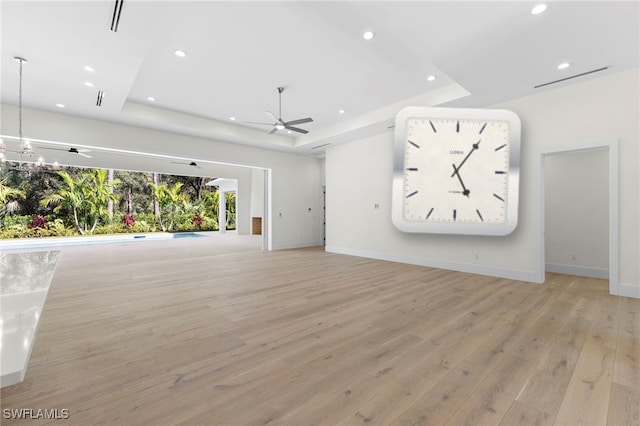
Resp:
h=5 m=6
